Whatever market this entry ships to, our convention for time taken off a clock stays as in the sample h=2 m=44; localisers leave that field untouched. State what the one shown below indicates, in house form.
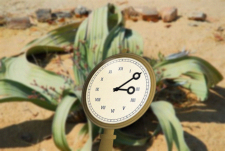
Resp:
h=3 m=9
